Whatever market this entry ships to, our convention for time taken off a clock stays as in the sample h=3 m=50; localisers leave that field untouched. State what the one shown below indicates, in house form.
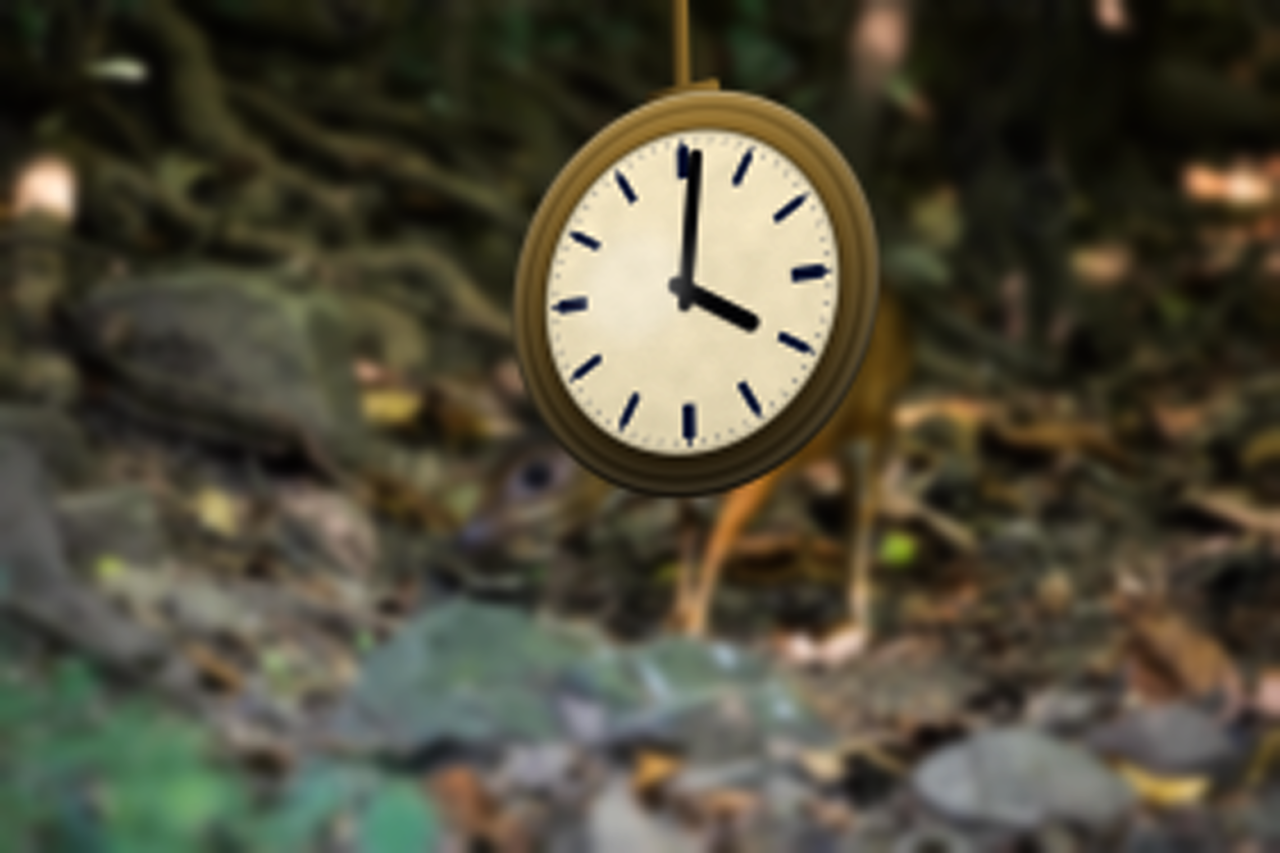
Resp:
h=4 m=1
